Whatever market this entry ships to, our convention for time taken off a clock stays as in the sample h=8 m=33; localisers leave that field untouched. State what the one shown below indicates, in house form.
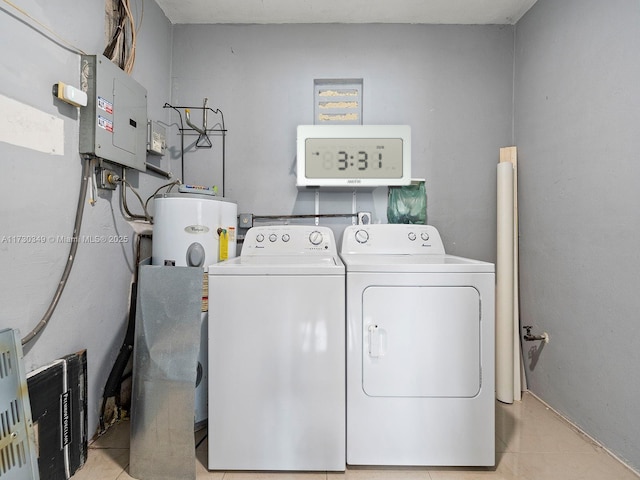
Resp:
h=3 m=31
